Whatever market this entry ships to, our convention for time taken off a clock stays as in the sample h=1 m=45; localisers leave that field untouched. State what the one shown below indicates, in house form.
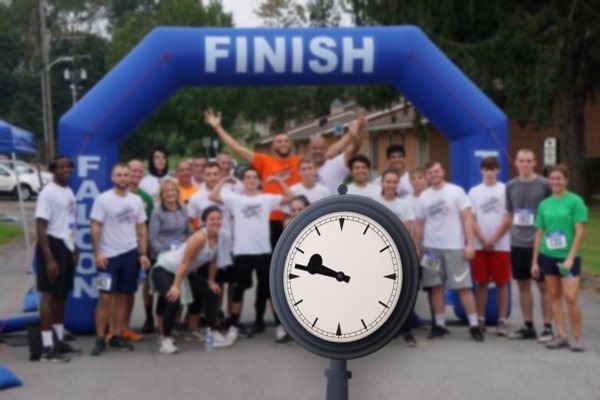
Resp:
h=9 m=47
